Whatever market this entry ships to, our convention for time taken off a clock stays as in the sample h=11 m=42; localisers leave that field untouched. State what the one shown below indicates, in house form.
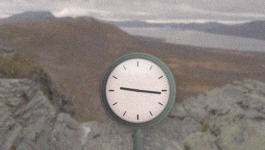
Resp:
h=9 m=16
